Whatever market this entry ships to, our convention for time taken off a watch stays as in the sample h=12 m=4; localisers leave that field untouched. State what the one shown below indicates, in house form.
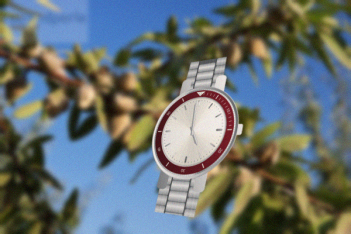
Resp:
h=4 m=59
